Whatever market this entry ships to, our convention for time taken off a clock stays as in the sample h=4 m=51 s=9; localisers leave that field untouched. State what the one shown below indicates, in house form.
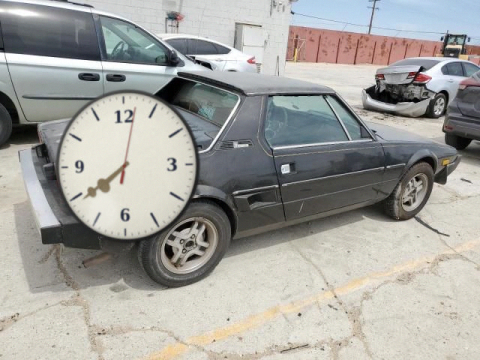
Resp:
h=7 m=39 s=2
